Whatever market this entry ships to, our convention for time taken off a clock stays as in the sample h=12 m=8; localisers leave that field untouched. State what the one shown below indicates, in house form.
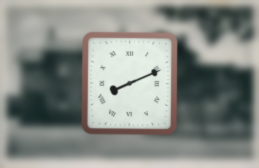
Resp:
h=8 m=11
